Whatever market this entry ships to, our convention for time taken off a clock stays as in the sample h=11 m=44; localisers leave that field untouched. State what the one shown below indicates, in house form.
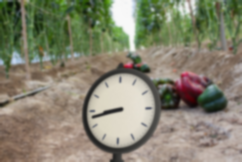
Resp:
h=8 m=43
